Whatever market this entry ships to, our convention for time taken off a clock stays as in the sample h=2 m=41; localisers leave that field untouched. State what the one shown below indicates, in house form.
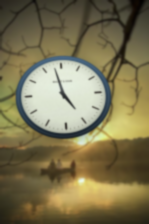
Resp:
h=4 m=58
